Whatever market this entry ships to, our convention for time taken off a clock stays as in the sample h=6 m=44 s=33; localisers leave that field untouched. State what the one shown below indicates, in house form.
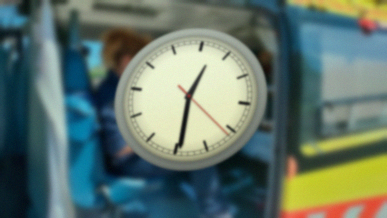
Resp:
h=12 m=29 s=21
